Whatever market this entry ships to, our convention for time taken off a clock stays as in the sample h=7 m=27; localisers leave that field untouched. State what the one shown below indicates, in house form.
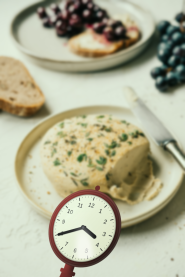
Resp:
h=3 m=40
